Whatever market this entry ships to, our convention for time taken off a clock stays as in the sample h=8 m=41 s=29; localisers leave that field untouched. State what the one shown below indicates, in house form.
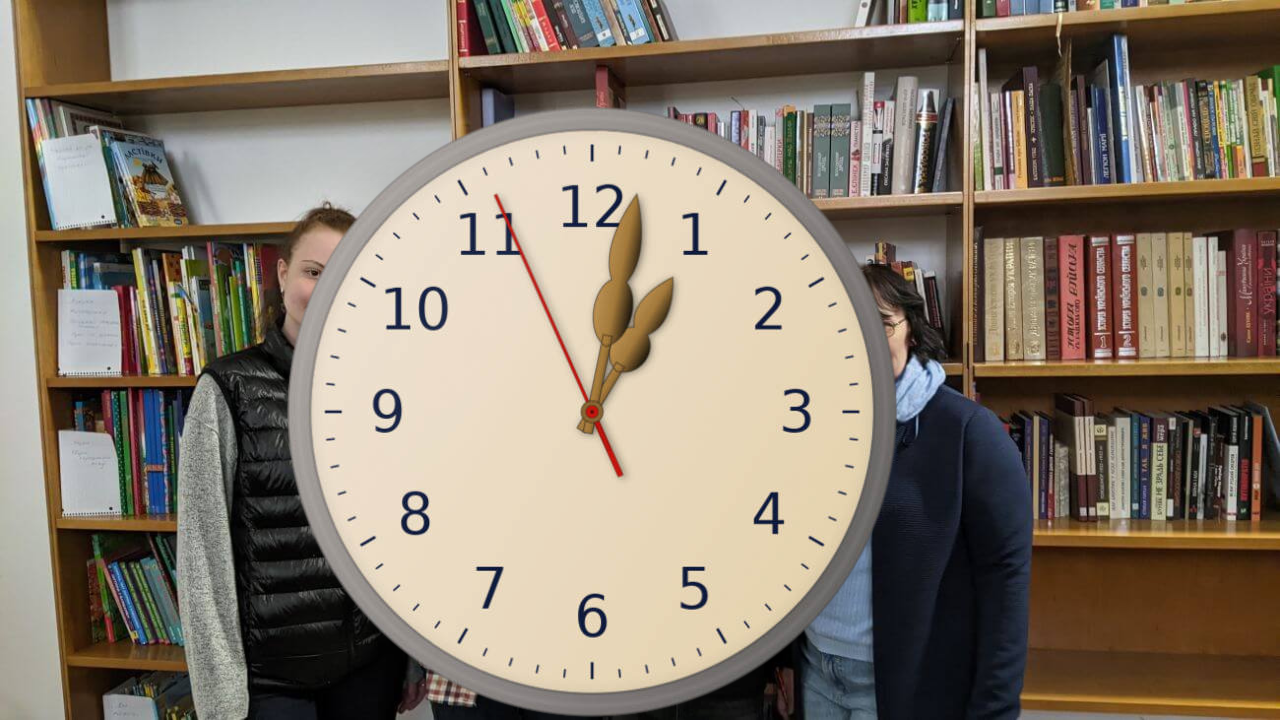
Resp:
h=1 m=1 s=56
